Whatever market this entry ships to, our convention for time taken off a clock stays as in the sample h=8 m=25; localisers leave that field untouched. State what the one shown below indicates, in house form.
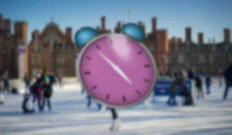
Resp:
h=4 m=54
